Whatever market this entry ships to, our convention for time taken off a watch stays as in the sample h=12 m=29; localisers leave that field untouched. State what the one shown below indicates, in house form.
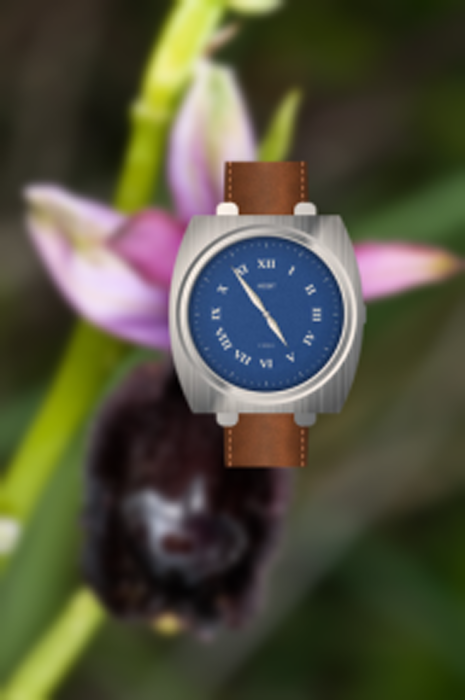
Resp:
h=4 m=54
